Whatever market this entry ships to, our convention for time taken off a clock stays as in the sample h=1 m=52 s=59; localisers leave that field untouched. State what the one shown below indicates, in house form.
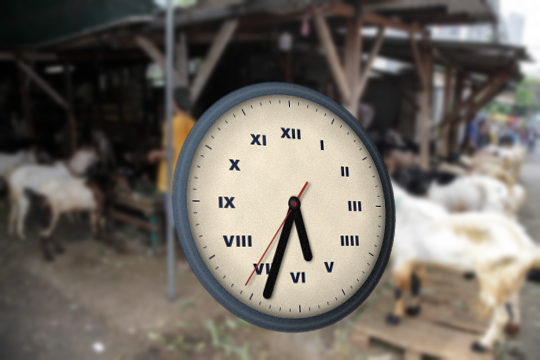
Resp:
h=5 m=33 s=36
